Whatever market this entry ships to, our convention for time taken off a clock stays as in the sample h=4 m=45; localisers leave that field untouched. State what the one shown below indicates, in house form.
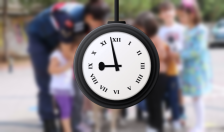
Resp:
h=8 m=58
